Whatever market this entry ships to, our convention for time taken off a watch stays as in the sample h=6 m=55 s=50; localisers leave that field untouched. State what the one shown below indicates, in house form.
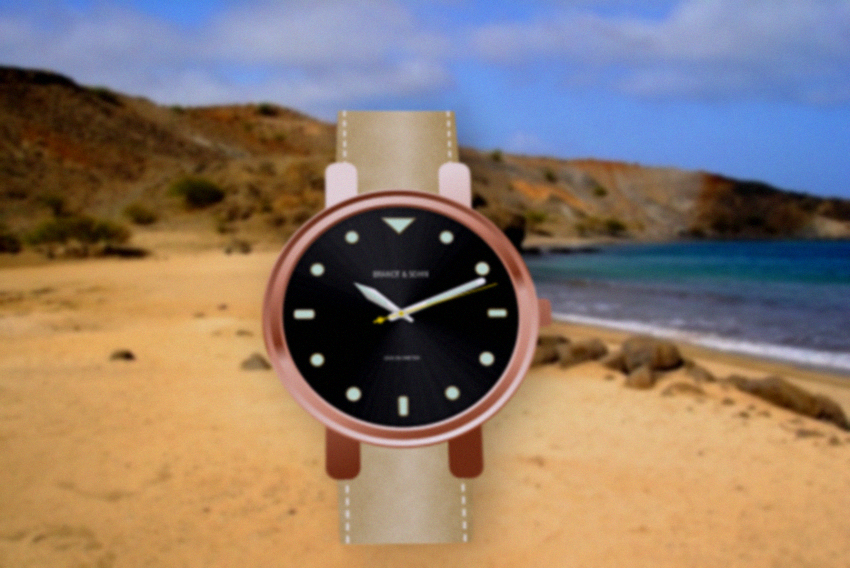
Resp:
h=10 m=11 s=12
